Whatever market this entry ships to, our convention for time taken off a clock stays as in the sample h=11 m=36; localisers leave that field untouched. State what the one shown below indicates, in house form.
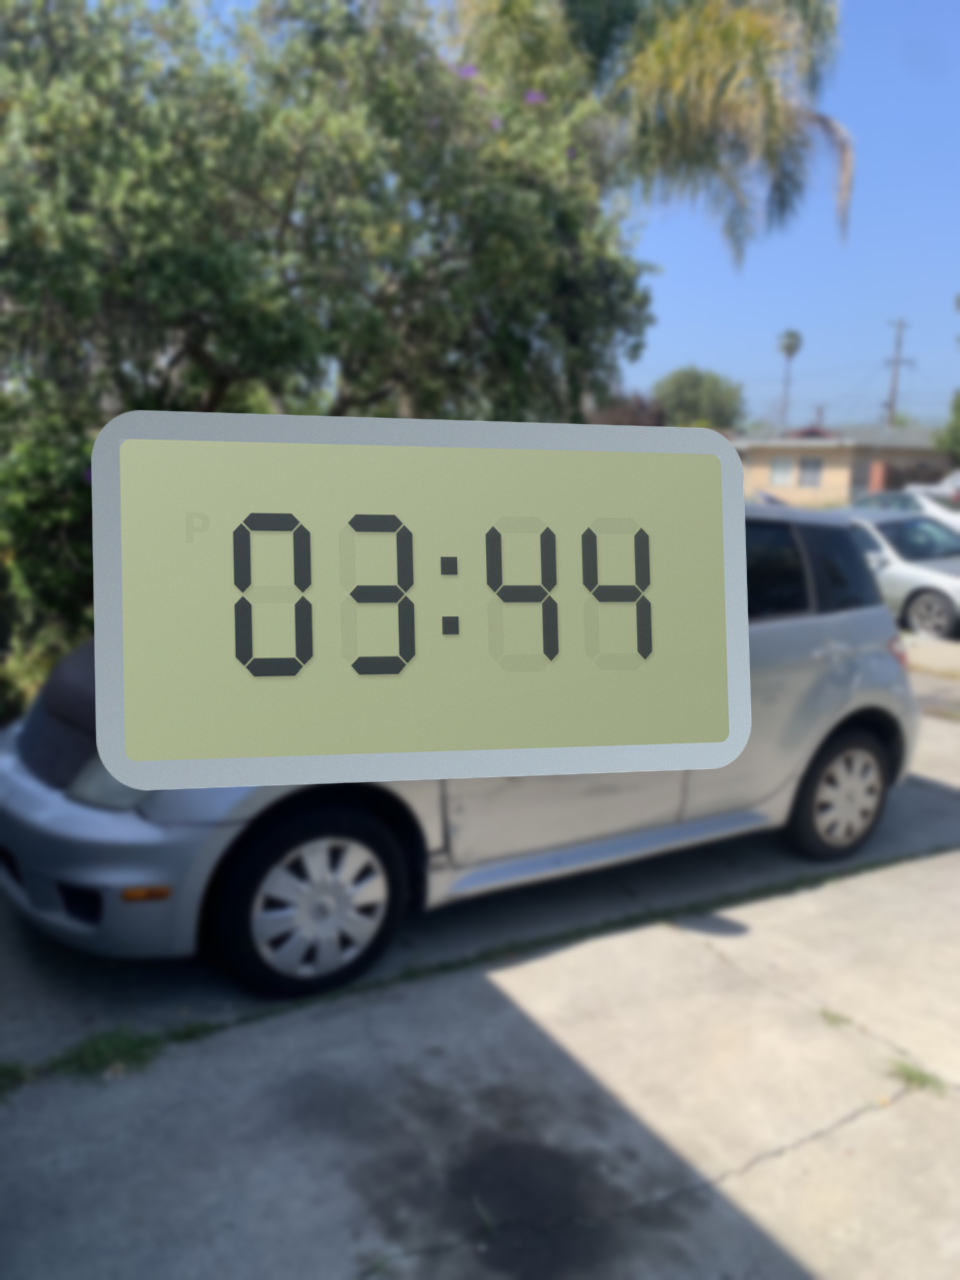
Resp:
h=3 m=44
